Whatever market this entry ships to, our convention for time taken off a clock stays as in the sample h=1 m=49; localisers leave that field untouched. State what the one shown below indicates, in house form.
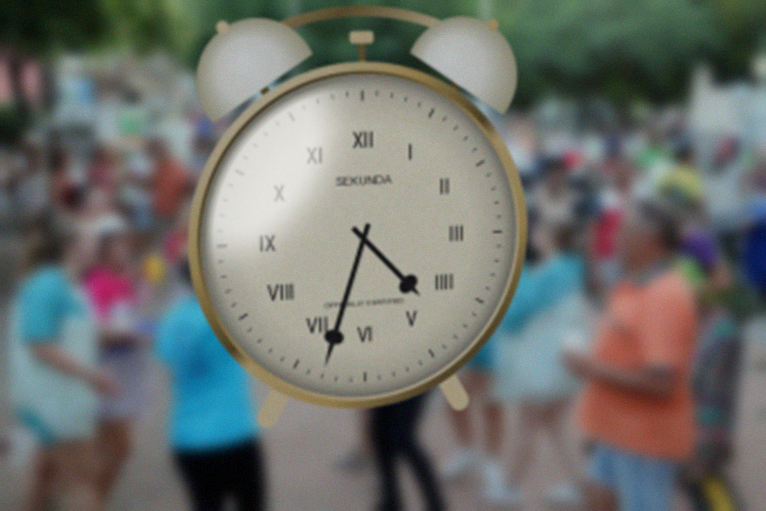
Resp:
h=4 m=33
